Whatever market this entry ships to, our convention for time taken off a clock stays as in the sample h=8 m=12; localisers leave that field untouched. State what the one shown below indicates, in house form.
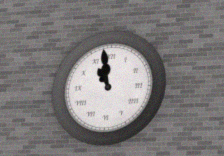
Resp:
h=10 m=58
